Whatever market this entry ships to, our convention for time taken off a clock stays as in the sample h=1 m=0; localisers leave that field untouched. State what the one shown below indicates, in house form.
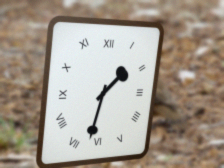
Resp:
h=1 m=32
